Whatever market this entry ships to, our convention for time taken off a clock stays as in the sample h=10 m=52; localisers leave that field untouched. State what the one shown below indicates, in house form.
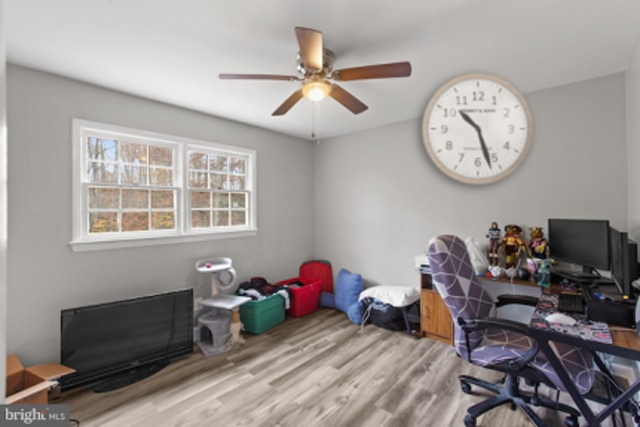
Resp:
h=10 m=27
